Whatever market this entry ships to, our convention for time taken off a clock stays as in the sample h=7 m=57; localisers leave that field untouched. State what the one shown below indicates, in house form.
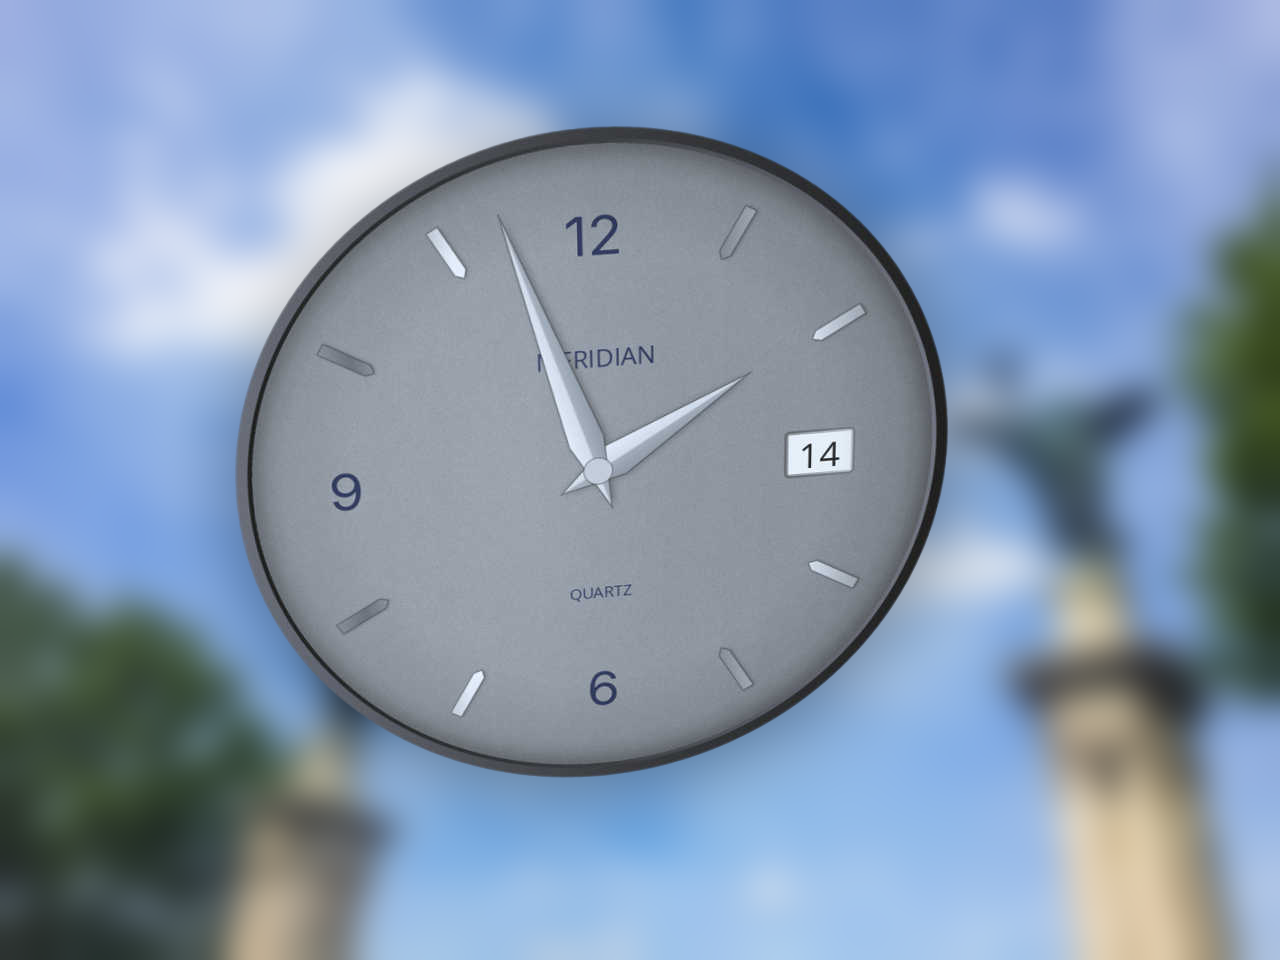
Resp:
h=1 m=57
